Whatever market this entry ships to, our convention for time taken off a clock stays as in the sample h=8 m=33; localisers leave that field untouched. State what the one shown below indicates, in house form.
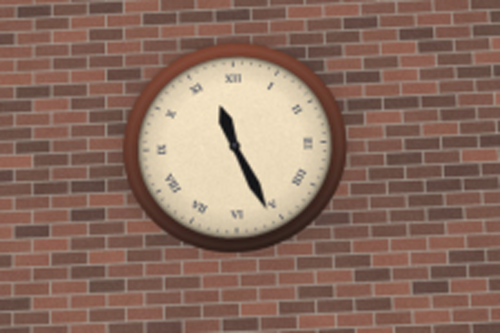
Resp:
h=11 m=26
